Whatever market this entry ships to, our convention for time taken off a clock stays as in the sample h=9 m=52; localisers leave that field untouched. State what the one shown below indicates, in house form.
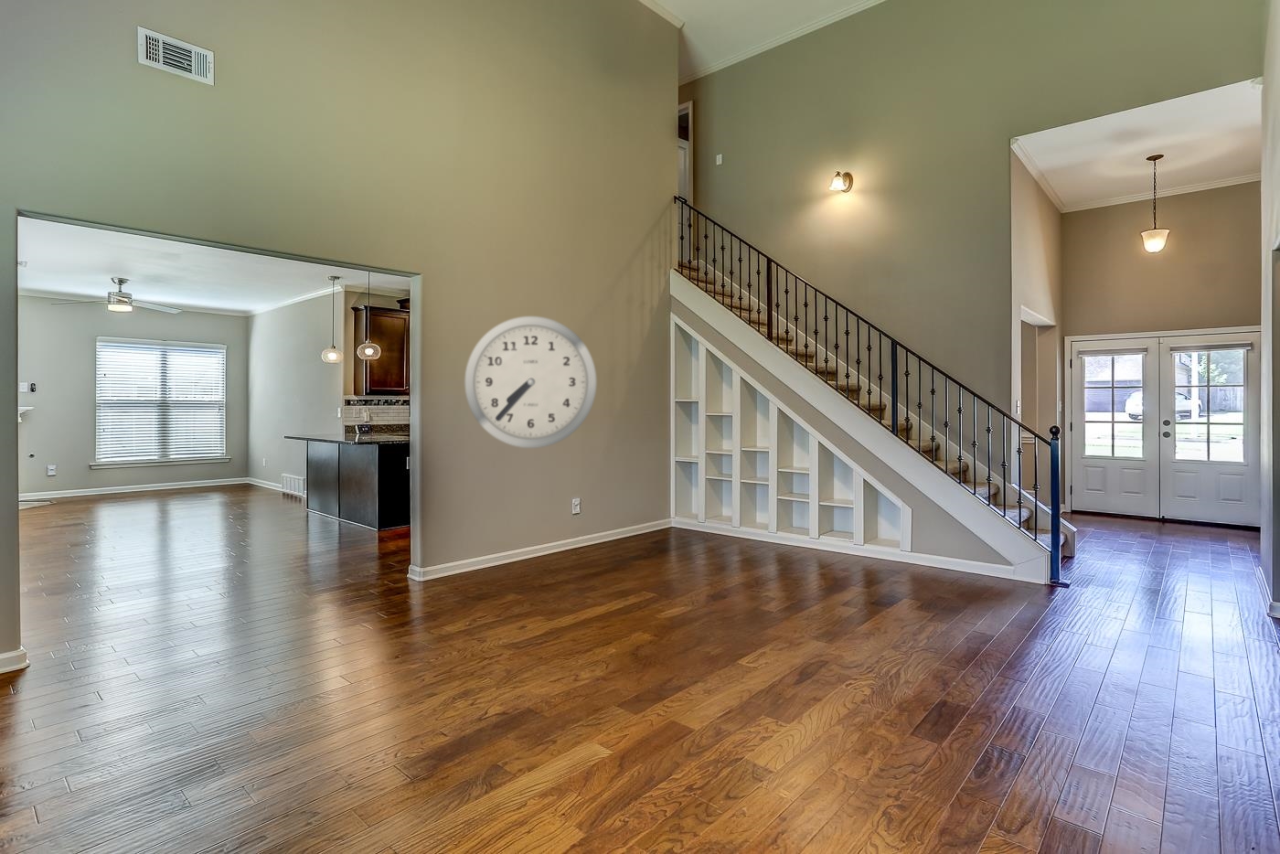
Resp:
h=7 m=37
